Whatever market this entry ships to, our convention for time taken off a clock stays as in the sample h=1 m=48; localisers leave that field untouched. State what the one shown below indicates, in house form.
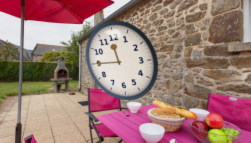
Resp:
h=11 m=45
